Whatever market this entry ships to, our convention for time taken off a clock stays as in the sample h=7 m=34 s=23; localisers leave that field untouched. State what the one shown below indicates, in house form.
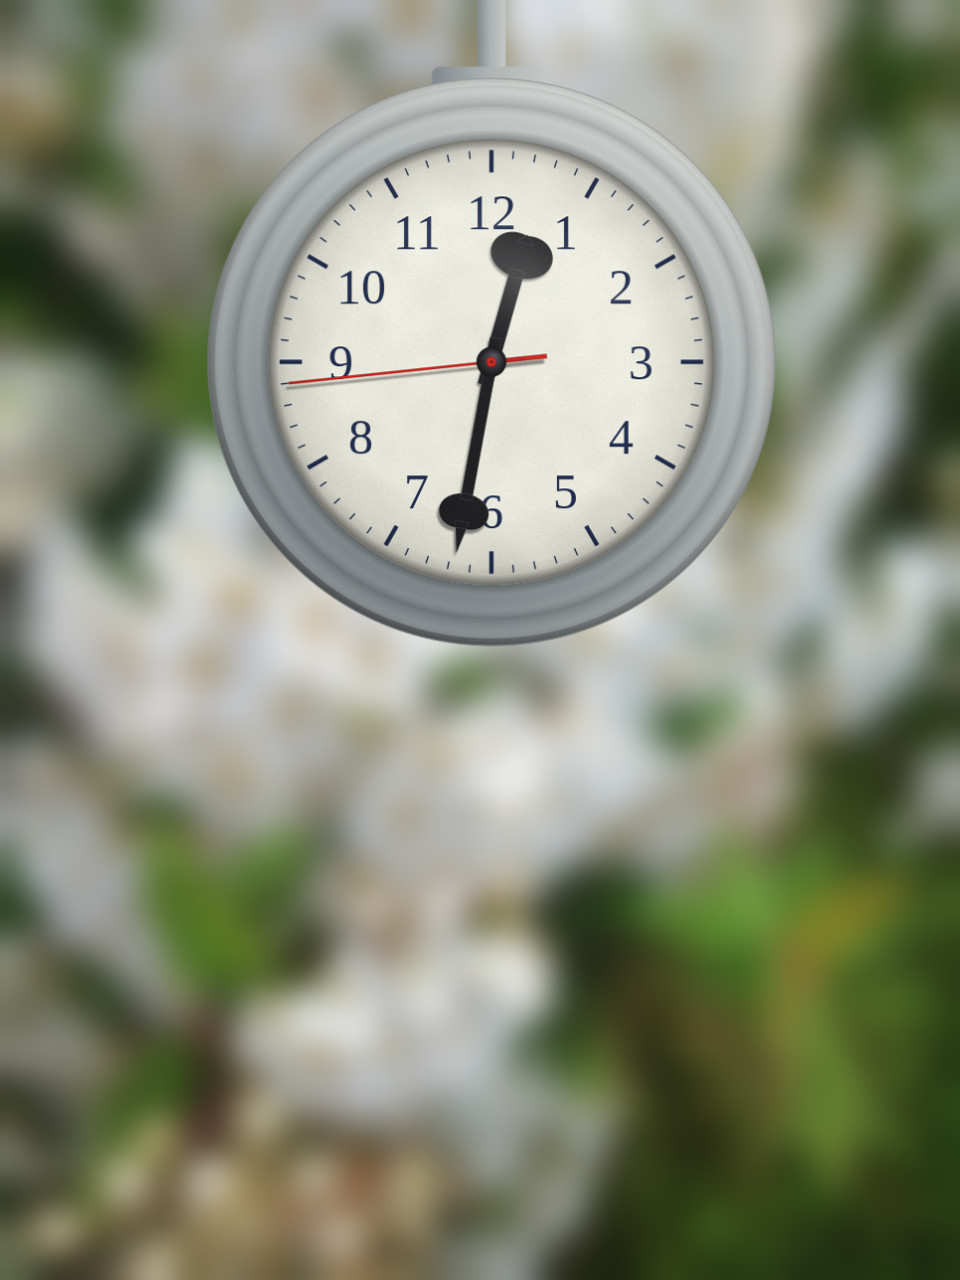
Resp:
h=12 m=31 s=44
